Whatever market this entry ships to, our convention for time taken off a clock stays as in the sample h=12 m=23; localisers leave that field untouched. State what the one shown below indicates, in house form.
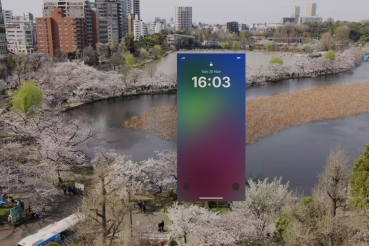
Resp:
h=16 m=3
